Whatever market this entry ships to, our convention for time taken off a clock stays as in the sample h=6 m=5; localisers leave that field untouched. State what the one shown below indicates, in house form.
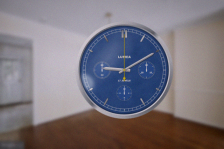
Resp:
h=9 m=10
